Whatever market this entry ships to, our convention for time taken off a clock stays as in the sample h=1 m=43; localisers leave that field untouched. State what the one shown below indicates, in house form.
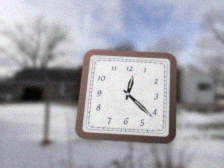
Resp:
h=12 m=22
